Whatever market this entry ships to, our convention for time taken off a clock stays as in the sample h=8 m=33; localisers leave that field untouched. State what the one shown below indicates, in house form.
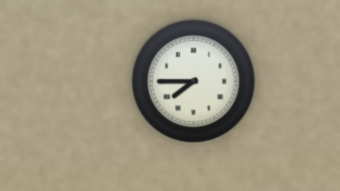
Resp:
h=7 m=45
